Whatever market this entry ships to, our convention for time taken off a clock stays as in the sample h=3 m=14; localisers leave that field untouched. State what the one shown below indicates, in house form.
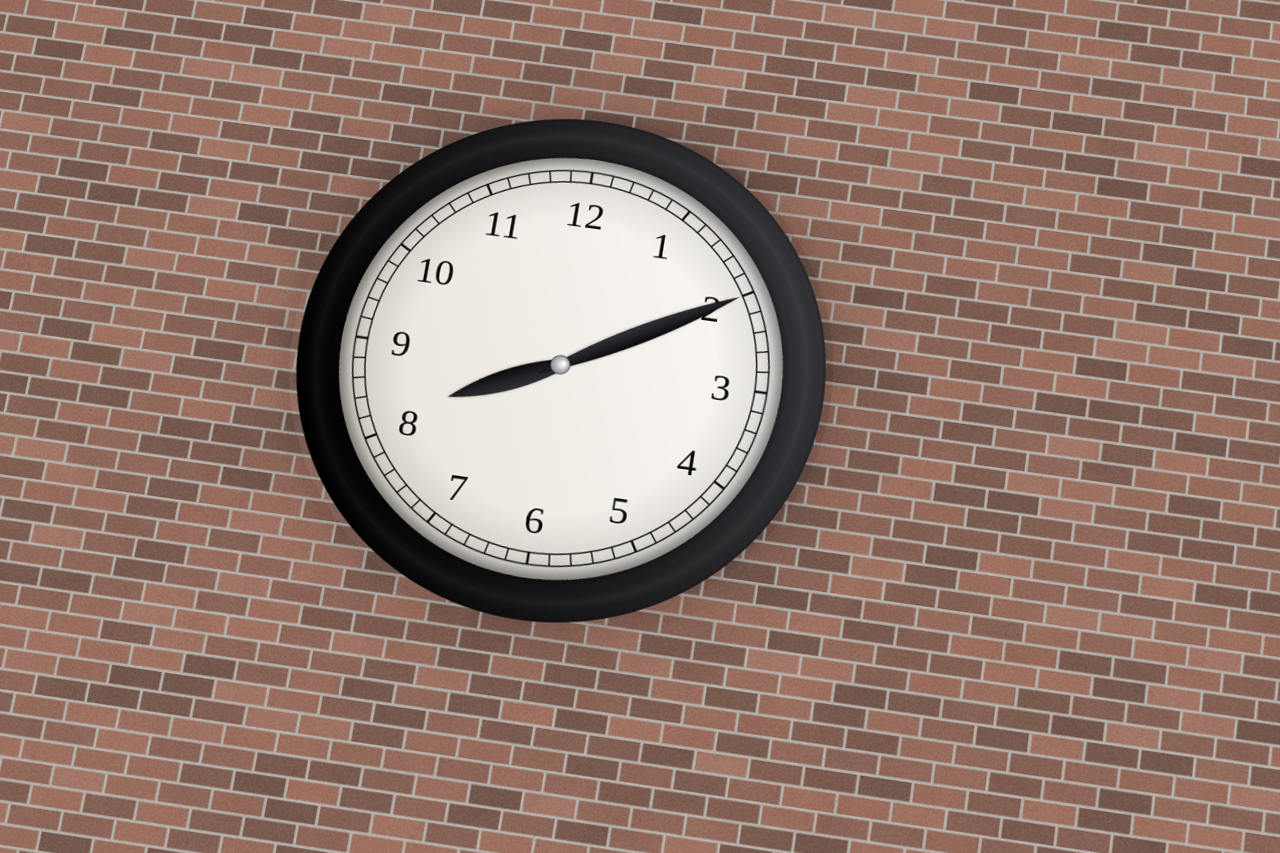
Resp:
h=8 m=10
